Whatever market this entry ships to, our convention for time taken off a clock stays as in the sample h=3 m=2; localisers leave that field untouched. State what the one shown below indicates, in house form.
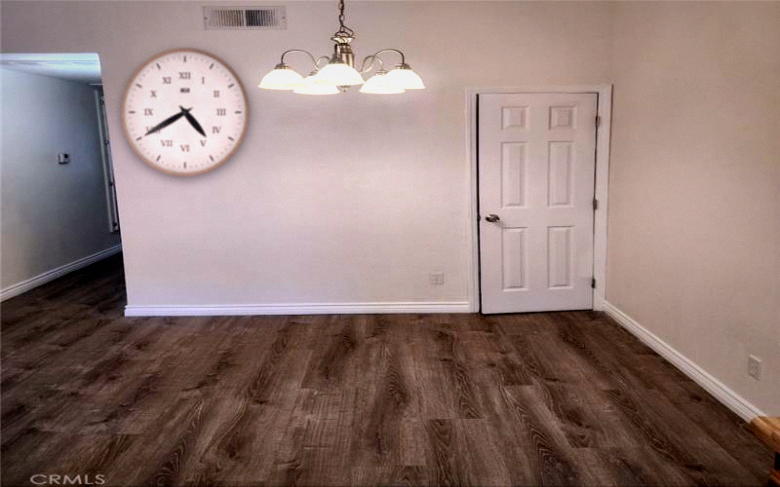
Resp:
h=4 m=40
